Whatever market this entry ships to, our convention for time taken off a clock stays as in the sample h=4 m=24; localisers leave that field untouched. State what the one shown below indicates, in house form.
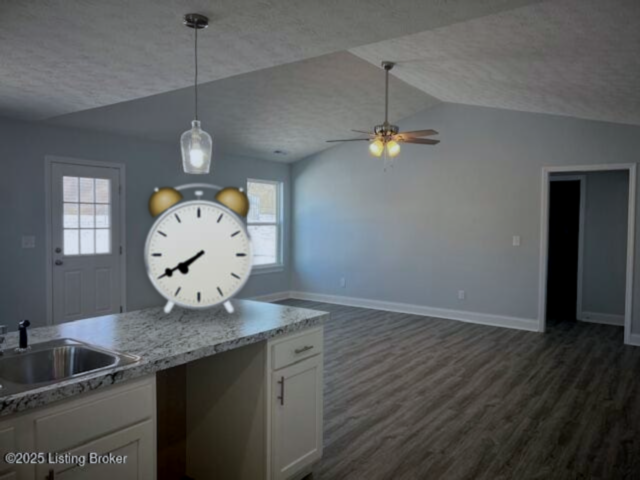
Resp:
h=7 m=40
